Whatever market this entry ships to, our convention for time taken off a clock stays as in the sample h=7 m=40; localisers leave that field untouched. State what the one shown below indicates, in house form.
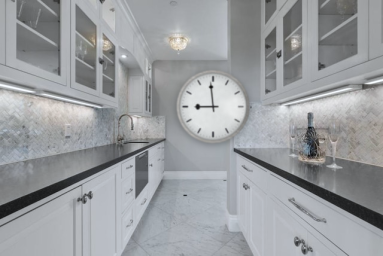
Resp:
h=8 m=59
